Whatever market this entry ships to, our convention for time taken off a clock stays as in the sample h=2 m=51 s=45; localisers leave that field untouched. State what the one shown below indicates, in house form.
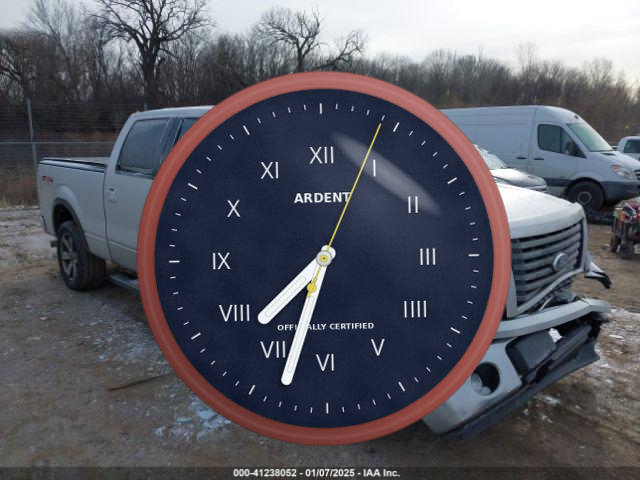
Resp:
h=7 m=33 s=4
